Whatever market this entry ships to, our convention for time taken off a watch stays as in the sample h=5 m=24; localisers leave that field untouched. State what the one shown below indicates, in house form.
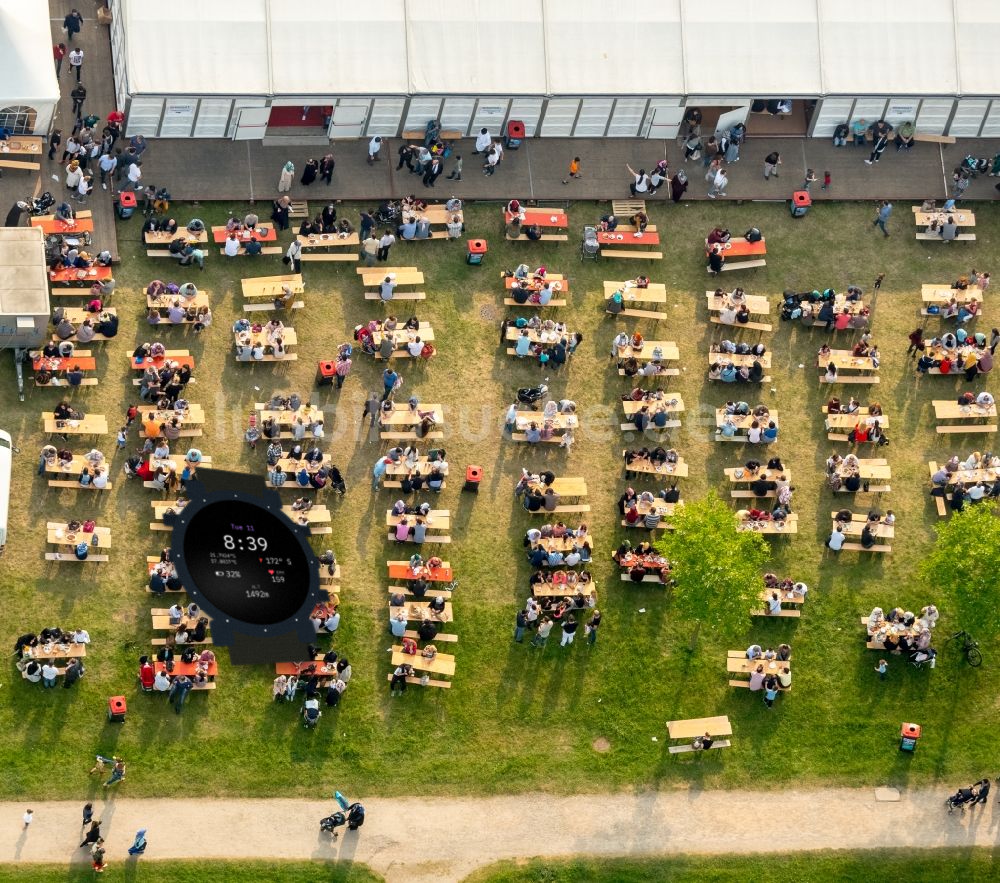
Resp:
h=8 m=39
